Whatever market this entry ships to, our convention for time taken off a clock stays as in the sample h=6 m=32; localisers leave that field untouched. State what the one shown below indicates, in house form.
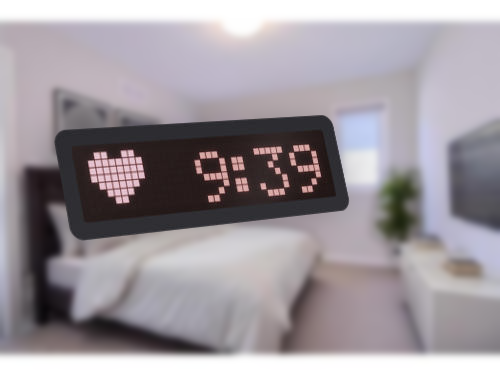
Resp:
h=9 m=39
